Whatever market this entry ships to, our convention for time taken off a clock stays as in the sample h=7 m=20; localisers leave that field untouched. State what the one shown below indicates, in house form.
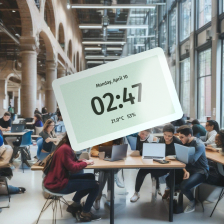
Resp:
h=2 m=47
